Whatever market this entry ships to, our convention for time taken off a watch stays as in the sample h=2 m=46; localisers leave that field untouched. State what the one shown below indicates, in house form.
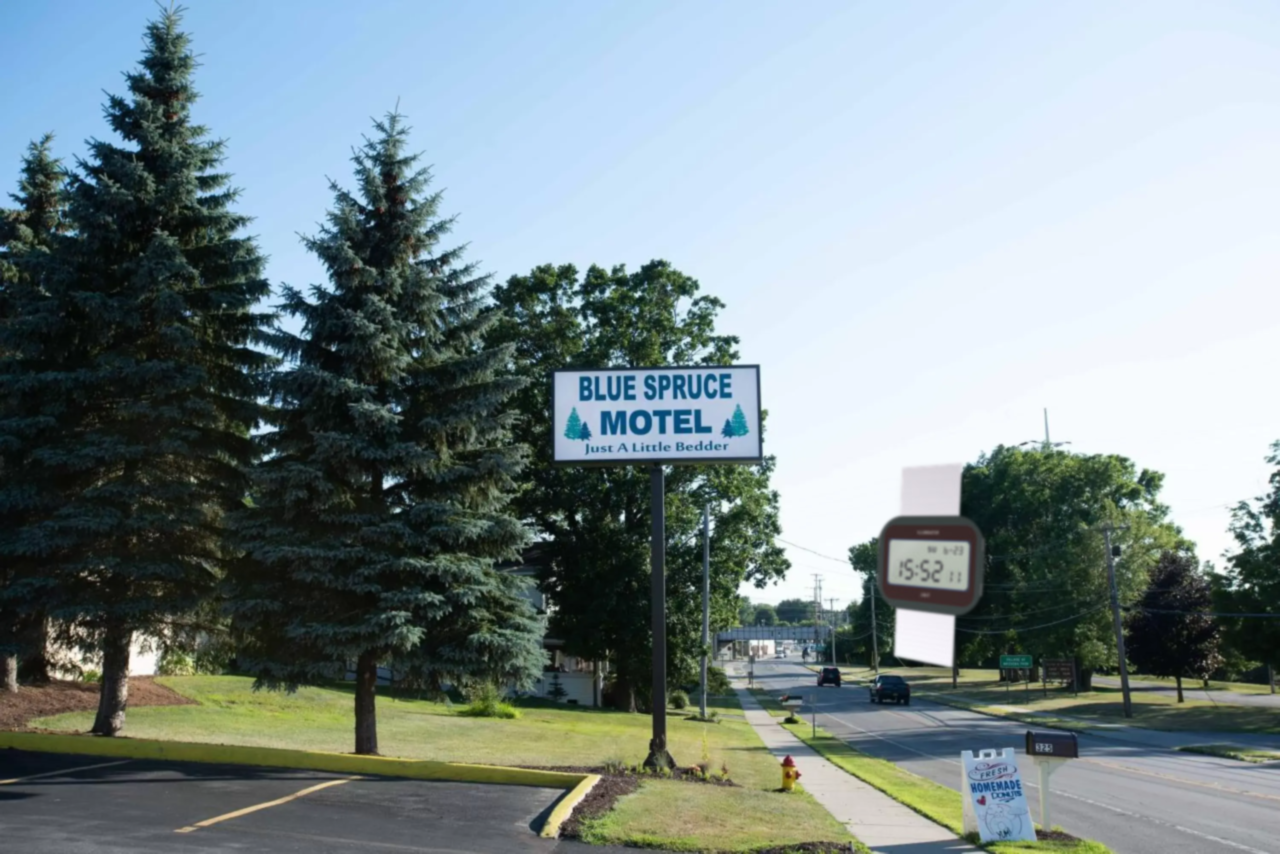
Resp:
h=15 m=52
